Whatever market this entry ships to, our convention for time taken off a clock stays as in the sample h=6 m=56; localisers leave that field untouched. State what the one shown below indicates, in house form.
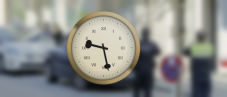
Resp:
h=9 m=28
